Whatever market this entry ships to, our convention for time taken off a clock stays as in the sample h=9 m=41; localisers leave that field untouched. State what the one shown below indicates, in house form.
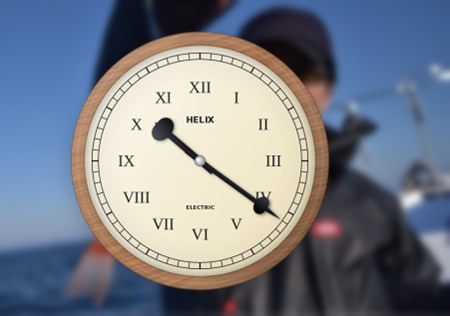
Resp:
h=10 m=21
